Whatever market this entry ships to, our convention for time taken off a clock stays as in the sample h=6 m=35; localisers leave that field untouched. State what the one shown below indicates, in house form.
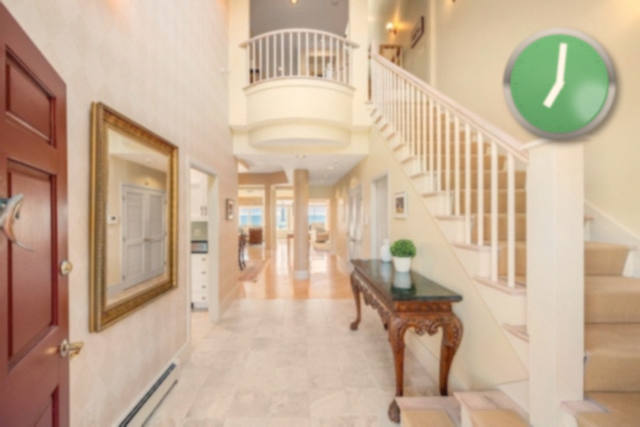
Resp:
h=7 m=1
